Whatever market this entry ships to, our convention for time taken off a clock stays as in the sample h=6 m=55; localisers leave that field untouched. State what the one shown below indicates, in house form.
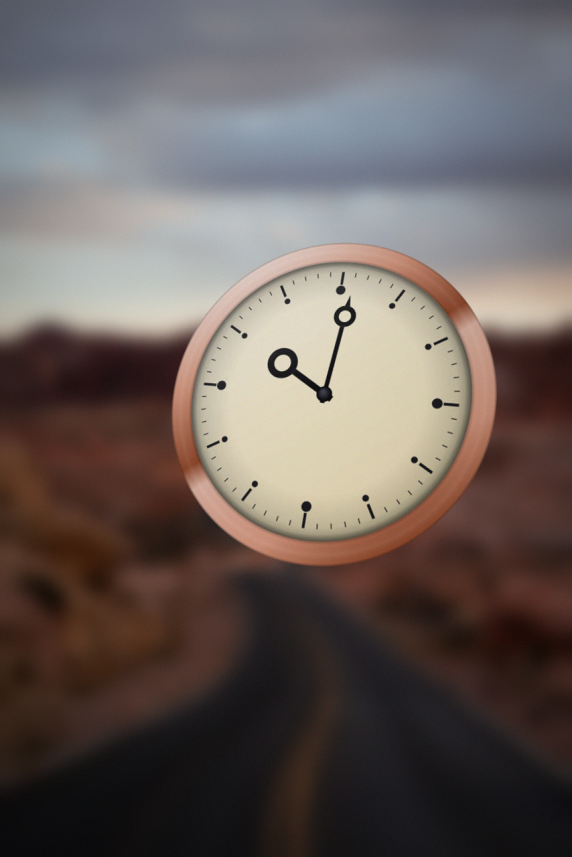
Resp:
h=10 m=1
